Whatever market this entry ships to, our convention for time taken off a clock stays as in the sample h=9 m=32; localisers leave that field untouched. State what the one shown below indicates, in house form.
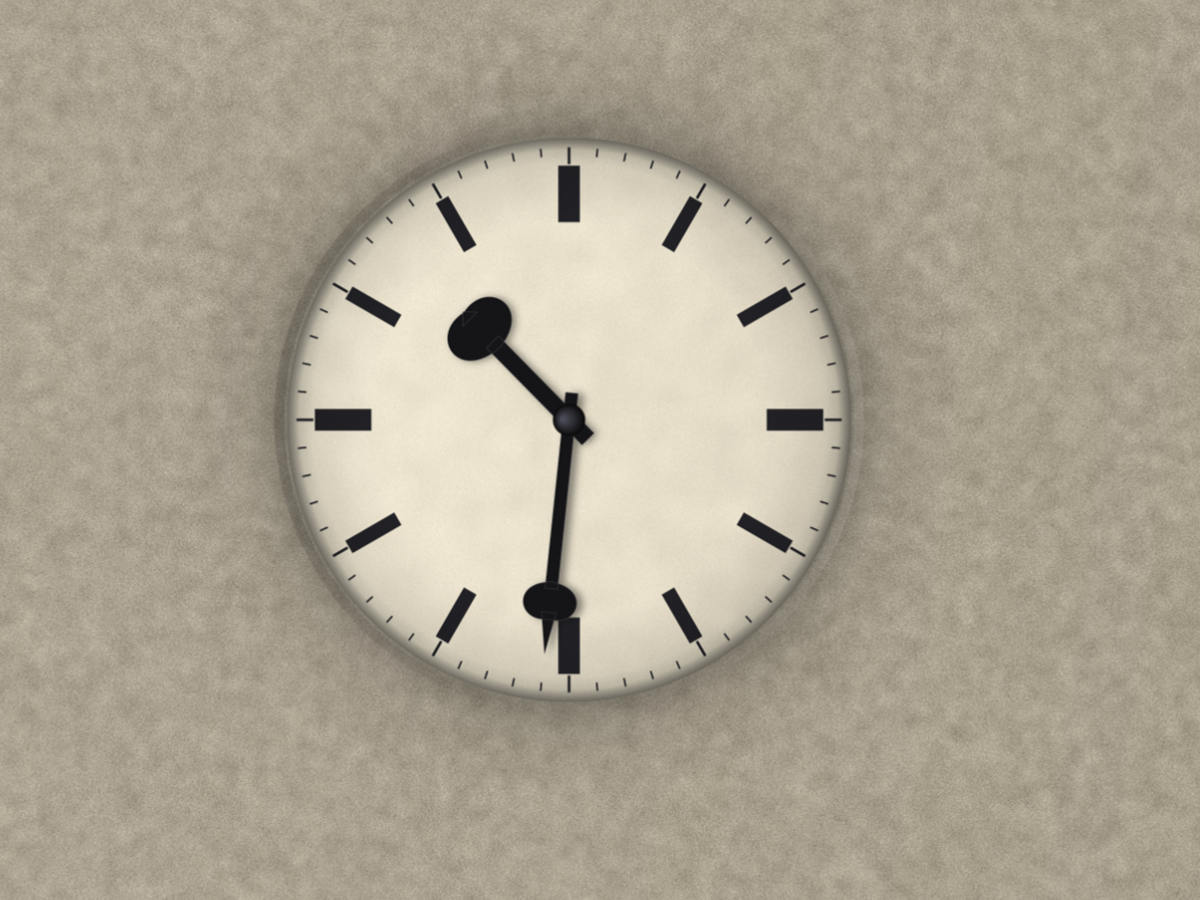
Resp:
h=10 m=31
